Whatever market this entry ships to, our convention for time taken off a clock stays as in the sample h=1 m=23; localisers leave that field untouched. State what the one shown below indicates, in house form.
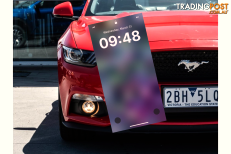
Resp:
h=9 m=48
